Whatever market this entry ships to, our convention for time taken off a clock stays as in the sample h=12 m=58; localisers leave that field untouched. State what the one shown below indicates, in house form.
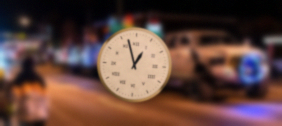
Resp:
h=12 m=57
